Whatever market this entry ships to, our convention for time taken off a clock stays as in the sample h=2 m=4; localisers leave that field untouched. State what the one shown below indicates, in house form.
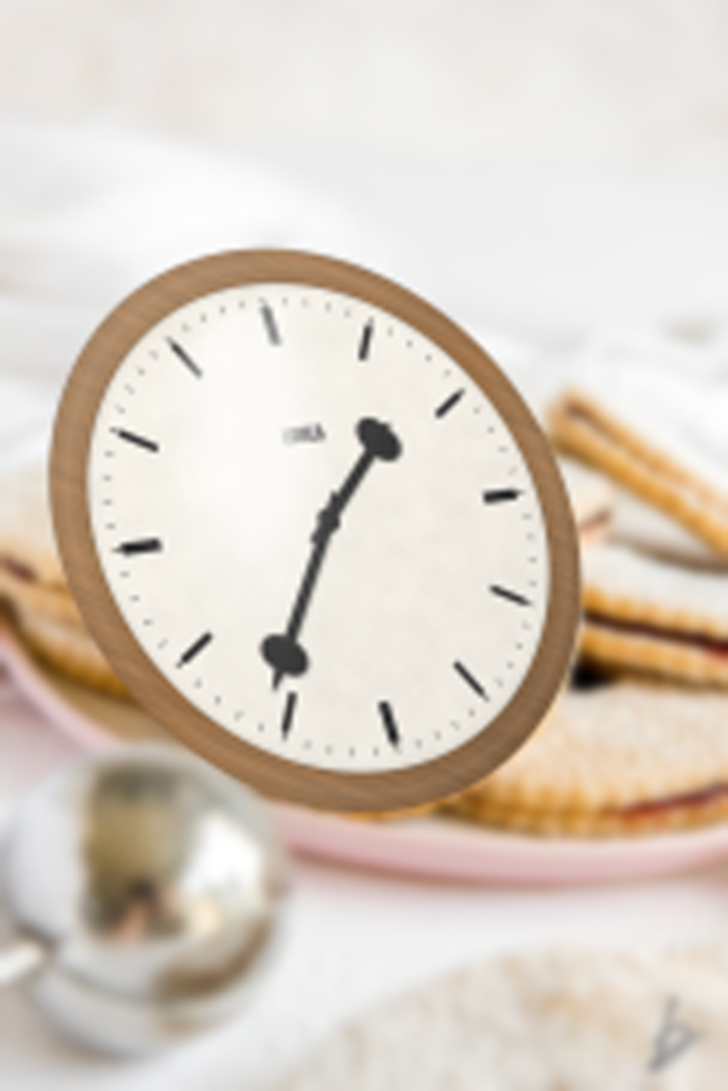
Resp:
h=1 m=36
